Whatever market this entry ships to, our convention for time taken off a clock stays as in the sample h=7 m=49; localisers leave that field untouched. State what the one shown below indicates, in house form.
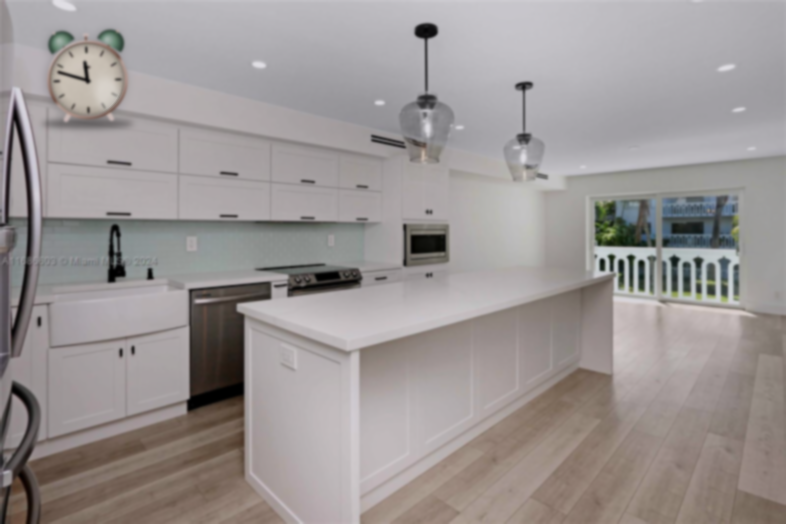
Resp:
h=11 m=48
